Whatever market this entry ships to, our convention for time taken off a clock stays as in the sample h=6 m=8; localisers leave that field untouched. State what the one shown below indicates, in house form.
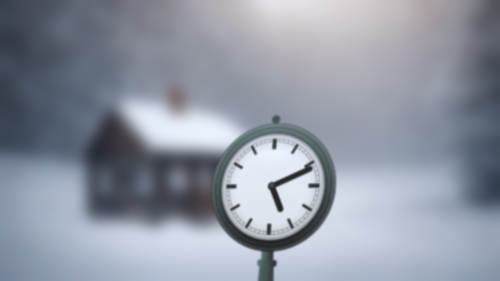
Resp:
h=5 m=11
